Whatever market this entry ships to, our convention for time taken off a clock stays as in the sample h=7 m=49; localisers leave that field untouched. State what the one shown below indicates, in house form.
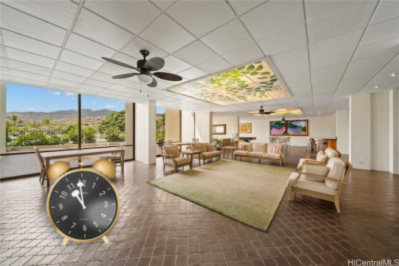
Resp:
h=10 m=59
